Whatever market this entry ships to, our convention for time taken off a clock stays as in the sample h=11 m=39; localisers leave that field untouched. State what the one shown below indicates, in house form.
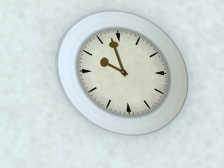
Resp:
h=9 m=58
